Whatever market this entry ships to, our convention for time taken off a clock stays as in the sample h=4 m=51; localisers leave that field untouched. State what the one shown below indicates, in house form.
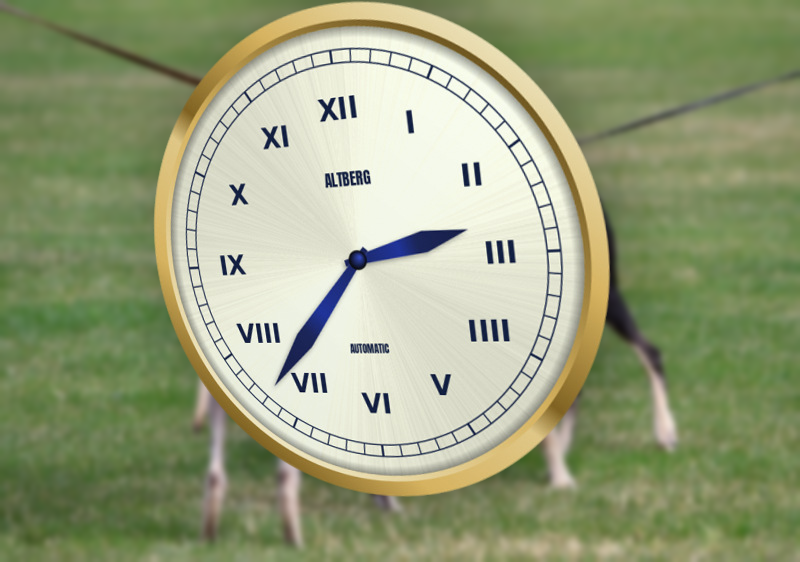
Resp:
h=2 m=37
